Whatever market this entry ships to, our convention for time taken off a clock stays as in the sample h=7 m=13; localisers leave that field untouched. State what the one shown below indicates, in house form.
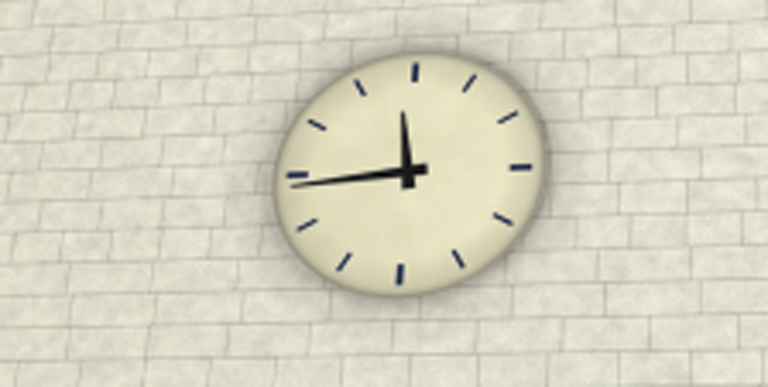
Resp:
h=11 m=44
